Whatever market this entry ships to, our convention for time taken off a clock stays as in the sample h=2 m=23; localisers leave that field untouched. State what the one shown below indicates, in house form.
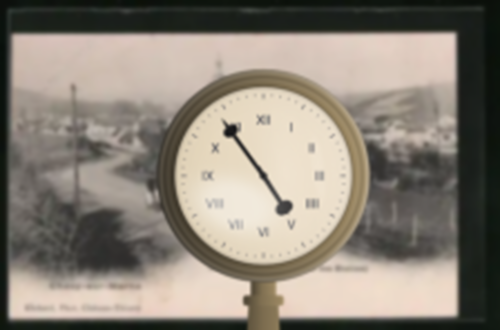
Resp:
h=4 m=54
